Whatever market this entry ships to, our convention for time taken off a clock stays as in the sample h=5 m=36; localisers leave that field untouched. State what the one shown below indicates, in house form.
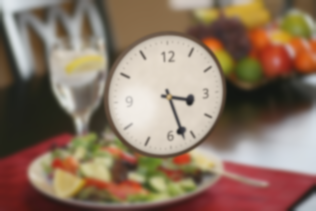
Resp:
h=3 m=27
